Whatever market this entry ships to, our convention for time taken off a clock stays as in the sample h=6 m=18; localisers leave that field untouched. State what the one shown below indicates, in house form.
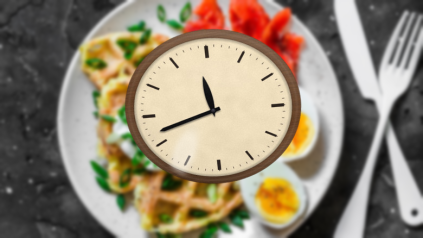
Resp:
h=11 m=42
